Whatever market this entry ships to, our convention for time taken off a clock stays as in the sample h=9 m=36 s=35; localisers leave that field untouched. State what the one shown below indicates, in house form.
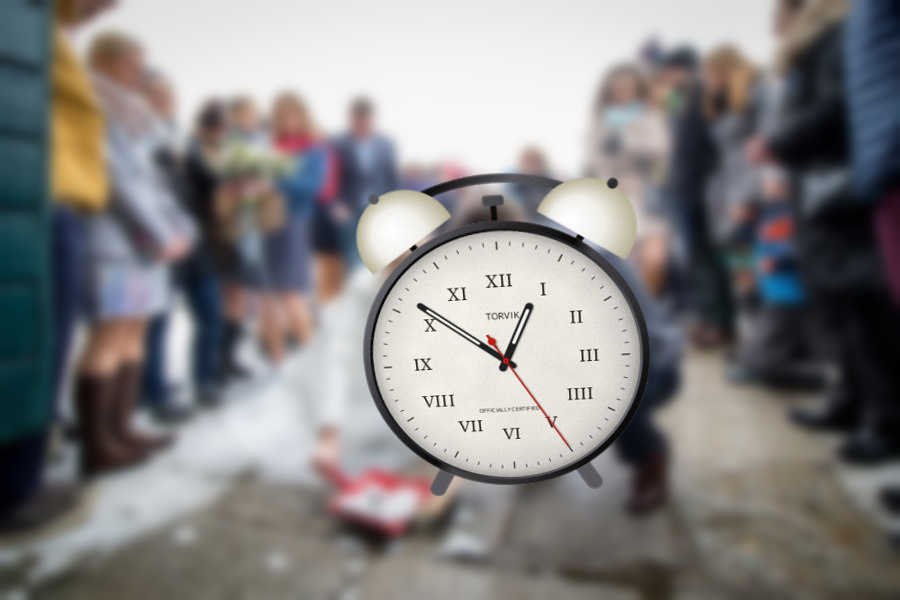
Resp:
h=12 m=51 s=25
